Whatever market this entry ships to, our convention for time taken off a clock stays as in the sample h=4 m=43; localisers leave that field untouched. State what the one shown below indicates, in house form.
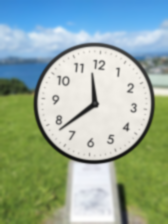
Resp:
h=11 m=38
